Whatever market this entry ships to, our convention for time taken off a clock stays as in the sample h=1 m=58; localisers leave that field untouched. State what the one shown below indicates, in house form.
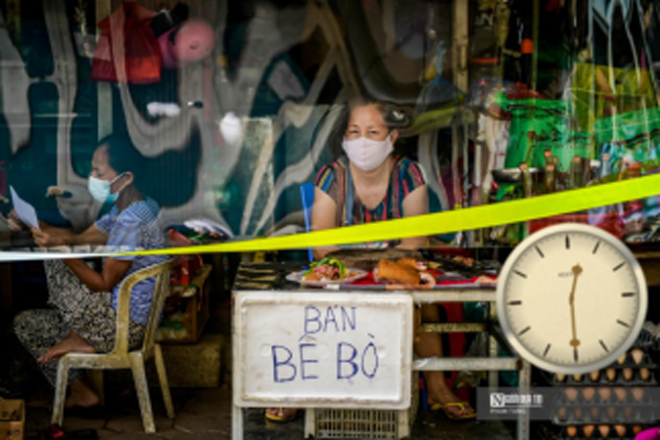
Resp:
h=12 m=30
